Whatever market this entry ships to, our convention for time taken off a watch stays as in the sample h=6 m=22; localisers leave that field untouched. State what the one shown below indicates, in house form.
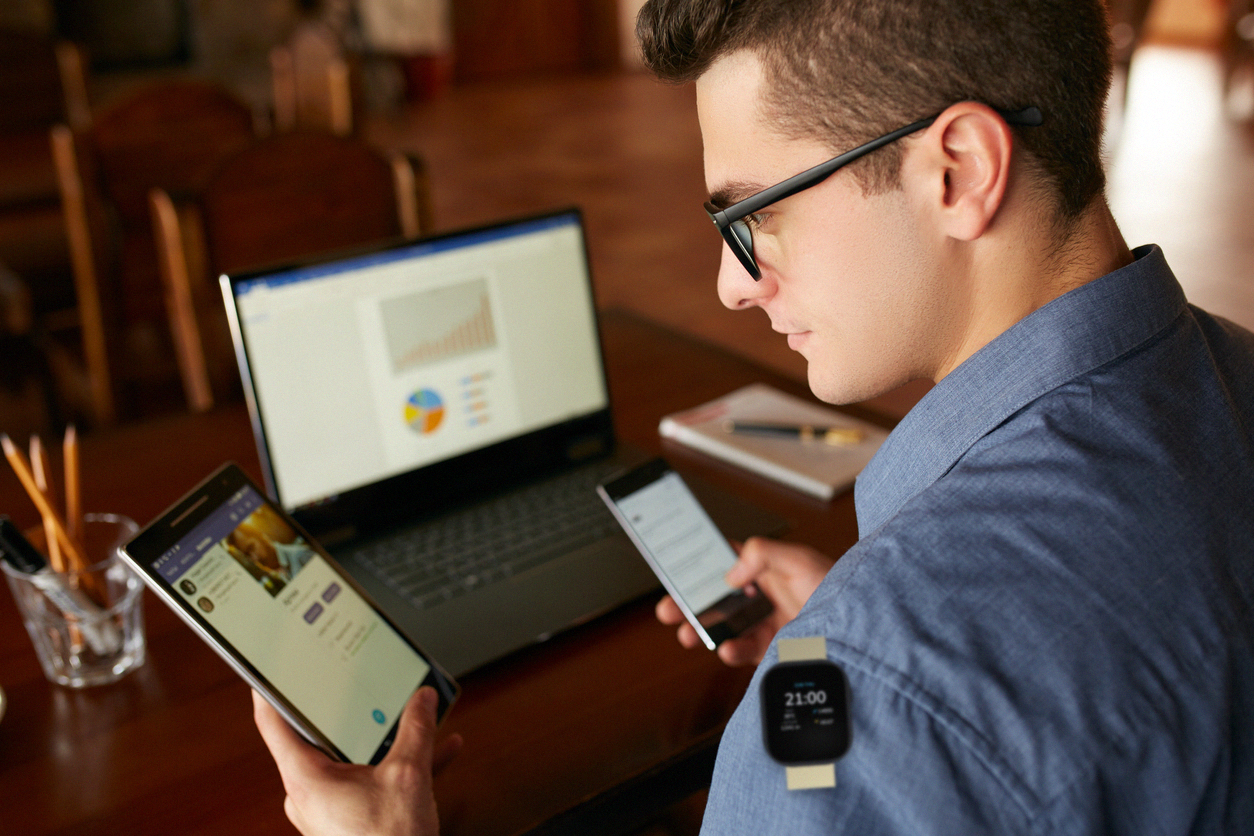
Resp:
h=21 m=0
